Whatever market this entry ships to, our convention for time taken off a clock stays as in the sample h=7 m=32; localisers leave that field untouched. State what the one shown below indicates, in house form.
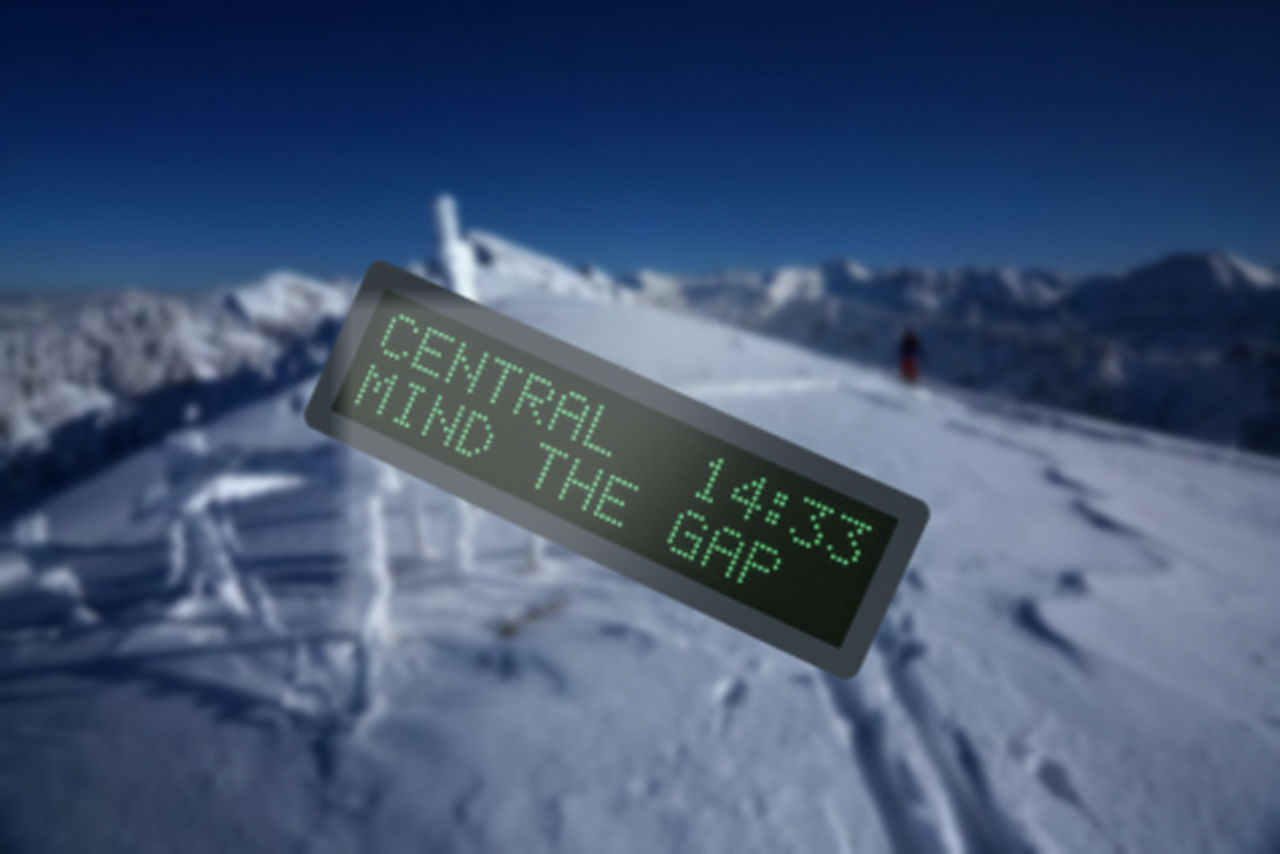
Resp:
h=14 m=33
